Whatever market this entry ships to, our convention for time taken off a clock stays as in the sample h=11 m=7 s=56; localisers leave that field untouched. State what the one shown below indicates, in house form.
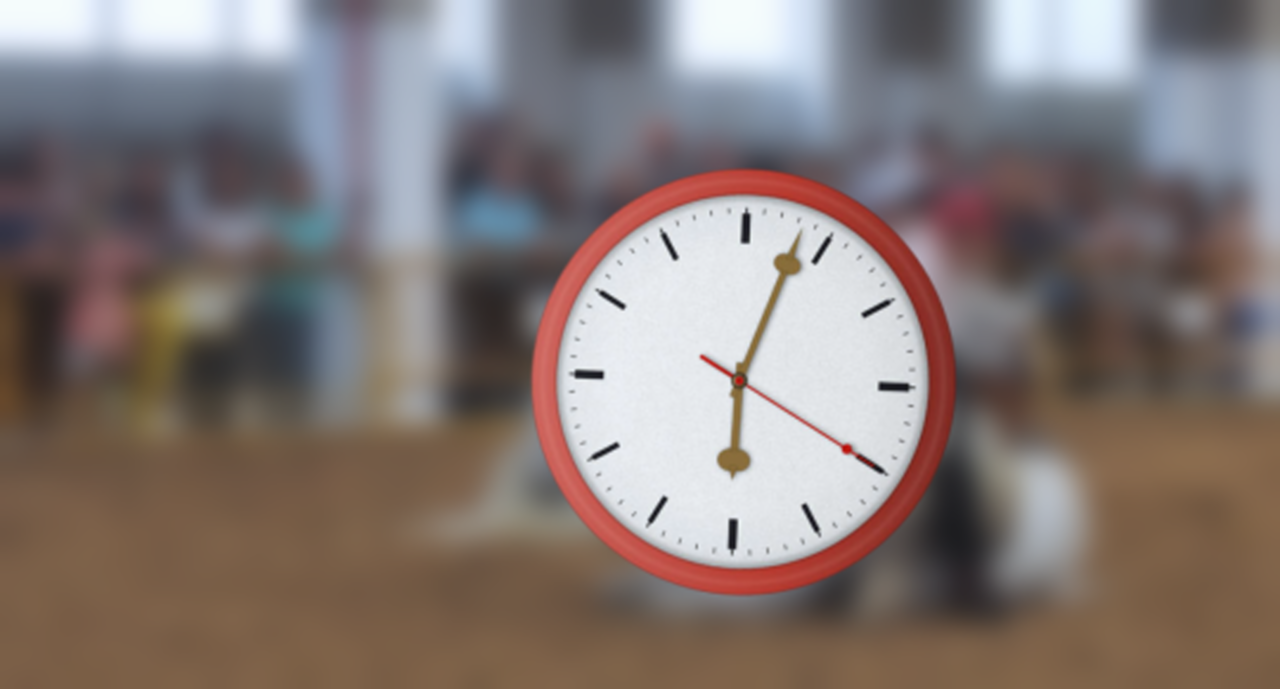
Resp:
h=6 m=3 s=20
